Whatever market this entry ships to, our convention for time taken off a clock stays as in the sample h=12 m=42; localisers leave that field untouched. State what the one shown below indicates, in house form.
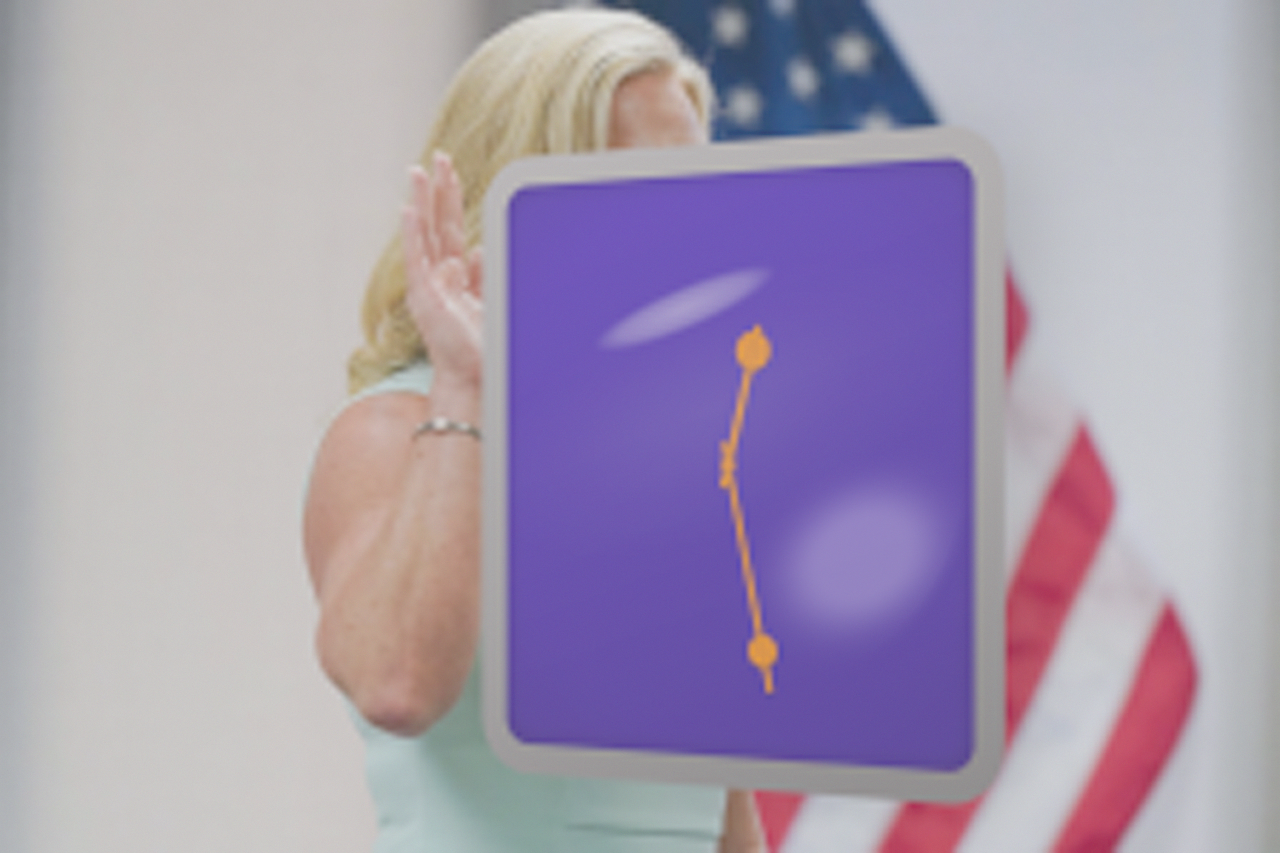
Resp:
h=12 m=28
